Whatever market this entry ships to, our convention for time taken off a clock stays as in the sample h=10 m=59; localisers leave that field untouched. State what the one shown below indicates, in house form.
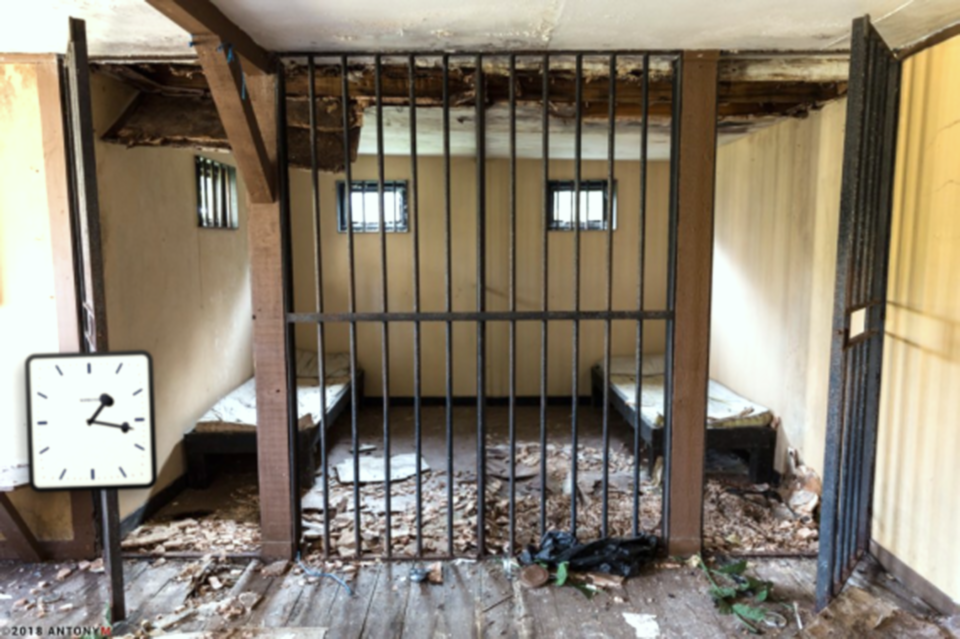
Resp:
h=1 m=17
